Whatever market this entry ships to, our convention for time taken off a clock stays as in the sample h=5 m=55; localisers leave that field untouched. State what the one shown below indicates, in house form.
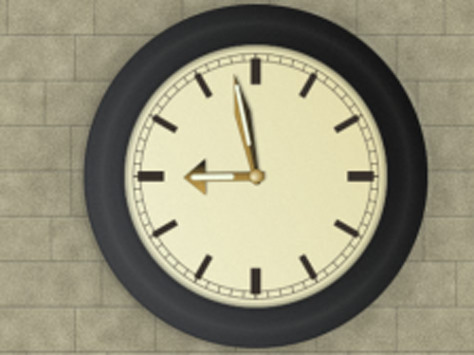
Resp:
h=8 m=58
